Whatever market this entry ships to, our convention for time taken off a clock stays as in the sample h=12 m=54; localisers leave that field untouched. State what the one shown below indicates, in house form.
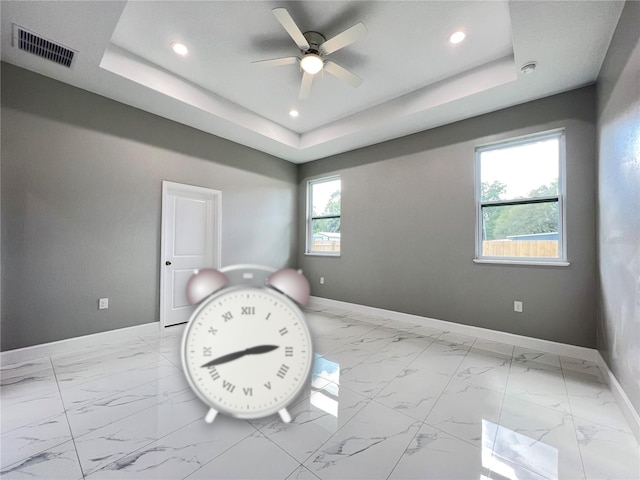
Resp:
h=2 m=42
